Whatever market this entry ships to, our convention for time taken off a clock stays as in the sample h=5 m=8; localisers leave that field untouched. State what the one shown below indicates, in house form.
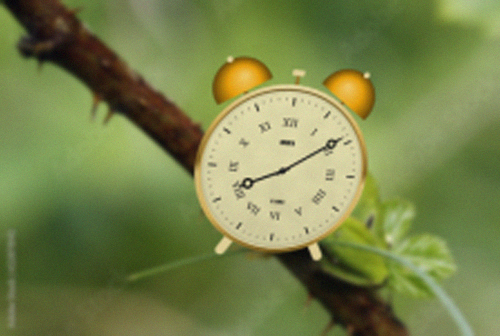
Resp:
h=8 m=9
